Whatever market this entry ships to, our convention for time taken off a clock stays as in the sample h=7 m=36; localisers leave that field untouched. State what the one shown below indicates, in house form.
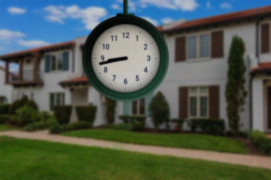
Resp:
h=8 m=43
